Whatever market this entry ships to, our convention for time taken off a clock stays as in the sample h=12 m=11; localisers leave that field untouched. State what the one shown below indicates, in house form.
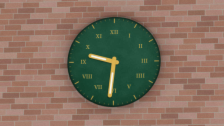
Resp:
h=9 m=31
